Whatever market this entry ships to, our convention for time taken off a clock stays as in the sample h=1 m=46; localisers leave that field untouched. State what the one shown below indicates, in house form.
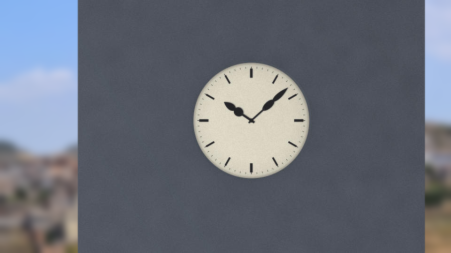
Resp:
h=10 m=8
